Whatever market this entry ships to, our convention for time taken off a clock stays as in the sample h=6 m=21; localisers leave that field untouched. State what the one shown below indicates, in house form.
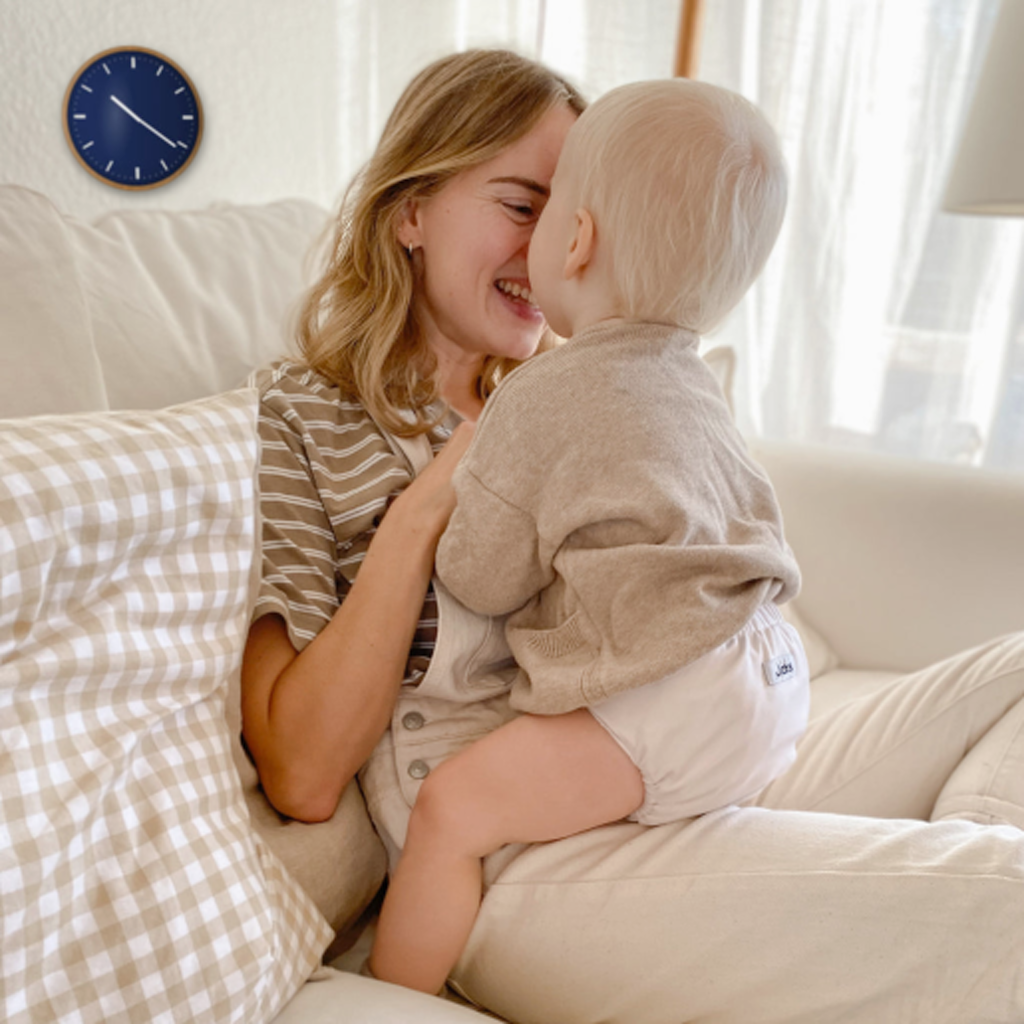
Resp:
h=10 m=21
